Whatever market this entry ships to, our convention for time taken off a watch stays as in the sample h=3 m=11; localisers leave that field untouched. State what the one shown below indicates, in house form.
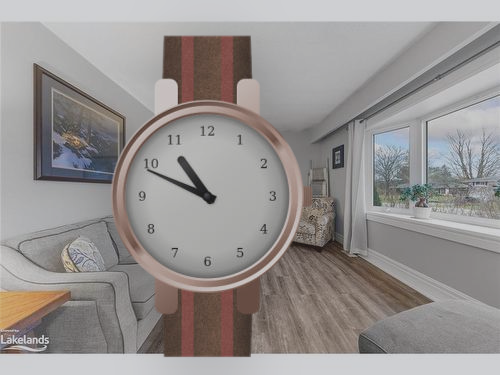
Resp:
h=10 m=49
